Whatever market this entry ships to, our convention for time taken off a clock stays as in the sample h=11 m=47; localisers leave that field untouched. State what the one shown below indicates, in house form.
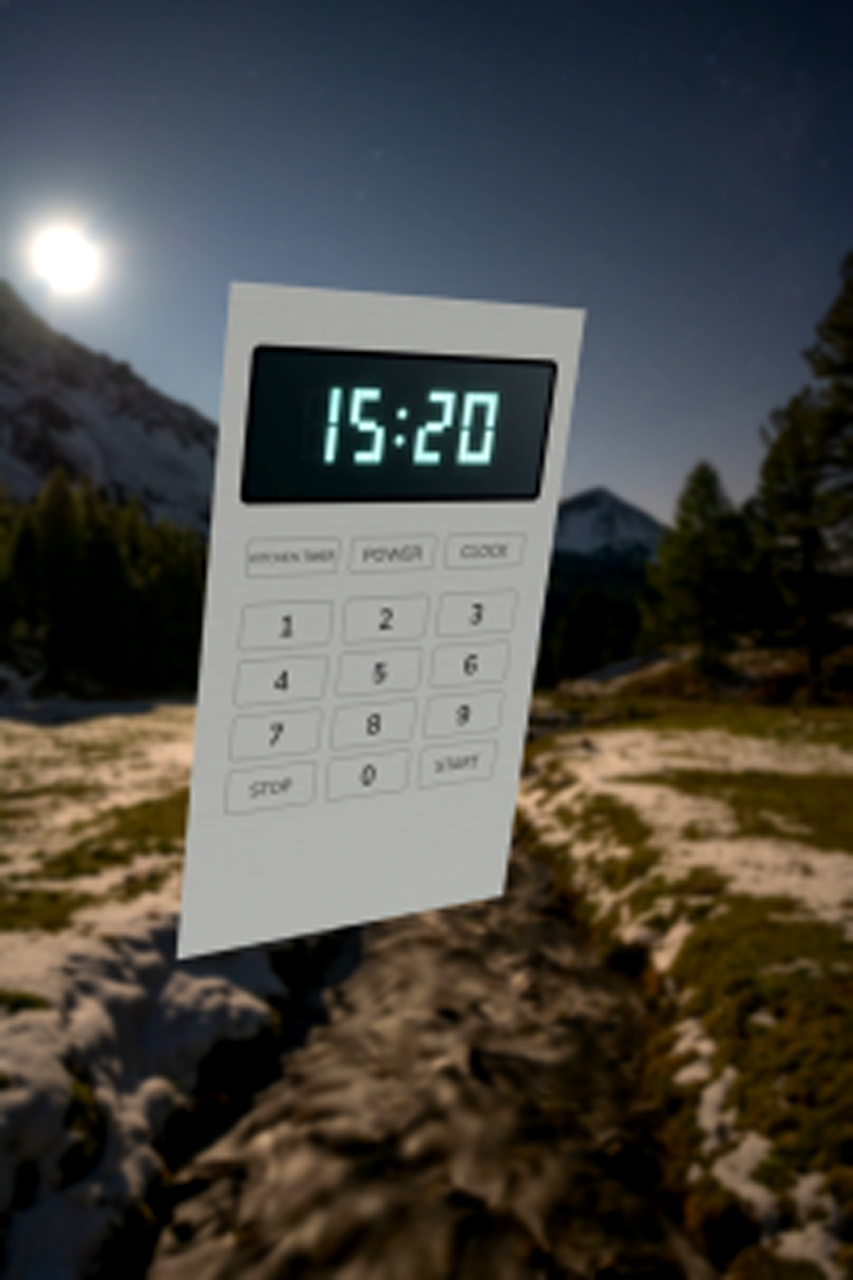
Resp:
h=15 m=20
